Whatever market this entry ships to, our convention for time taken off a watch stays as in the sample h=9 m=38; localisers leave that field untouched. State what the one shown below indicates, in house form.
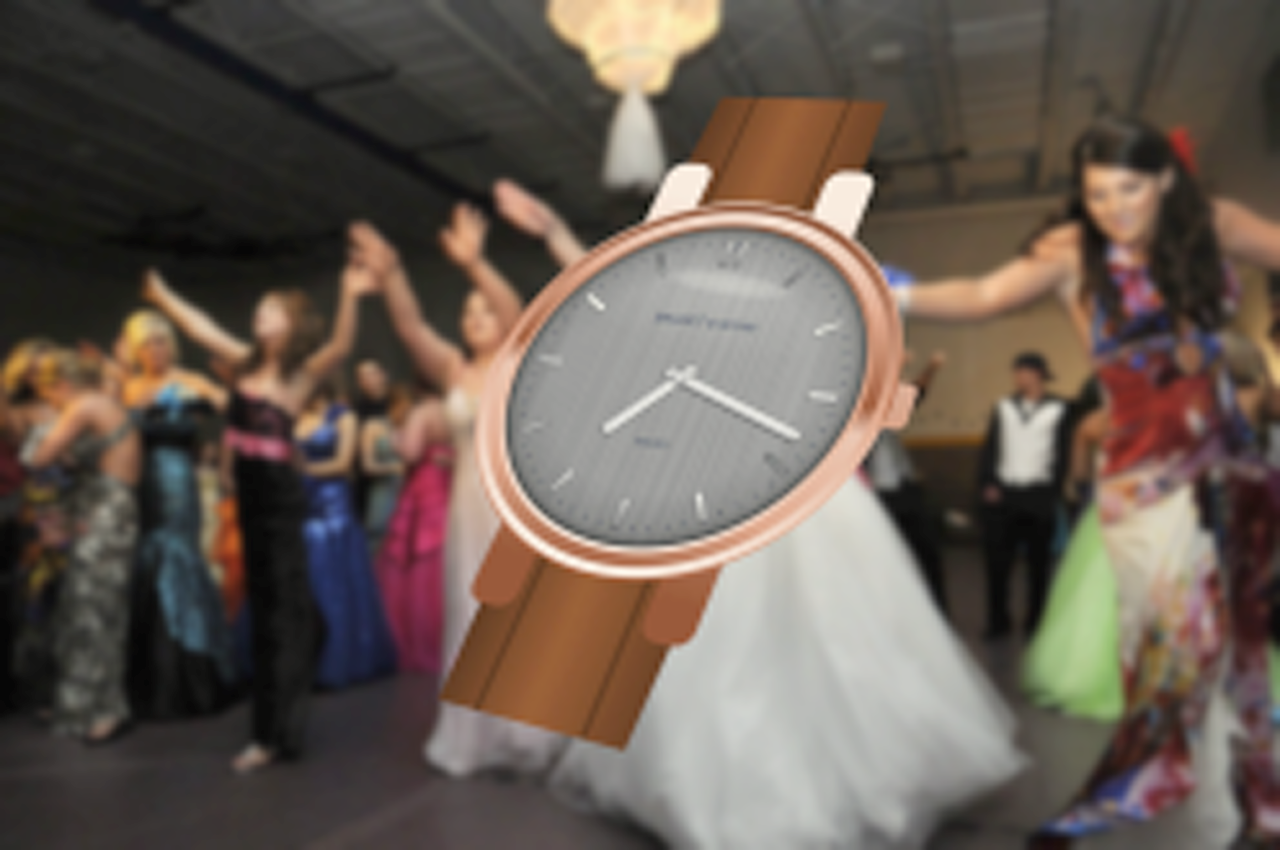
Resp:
h=7 m=18
